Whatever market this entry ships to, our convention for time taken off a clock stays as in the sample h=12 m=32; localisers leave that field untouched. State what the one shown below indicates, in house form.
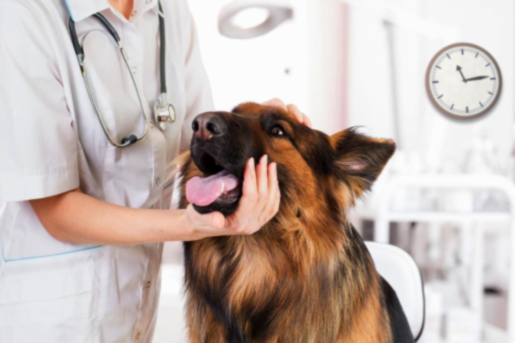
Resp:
h=11 m=14
